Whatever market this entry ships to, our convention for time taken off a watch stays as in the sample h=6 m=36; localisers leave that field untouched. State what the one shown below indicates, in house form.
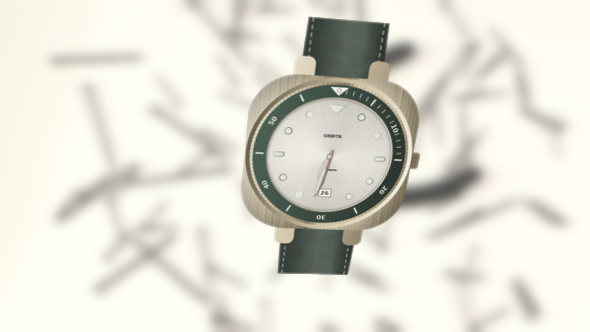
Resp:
h=6 m=32
